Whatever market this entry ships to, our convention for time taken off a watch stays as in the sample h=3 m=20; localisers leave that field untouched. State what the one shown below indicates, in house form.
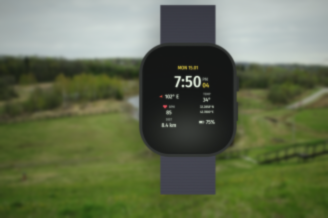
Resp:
h=7 m=50
